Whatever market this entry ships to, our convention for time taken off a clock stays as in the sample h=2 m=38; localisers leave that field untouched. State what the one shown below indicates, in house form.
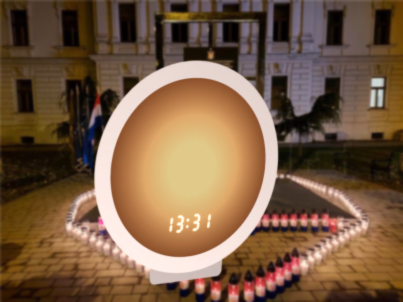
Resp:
h=13 m=31
